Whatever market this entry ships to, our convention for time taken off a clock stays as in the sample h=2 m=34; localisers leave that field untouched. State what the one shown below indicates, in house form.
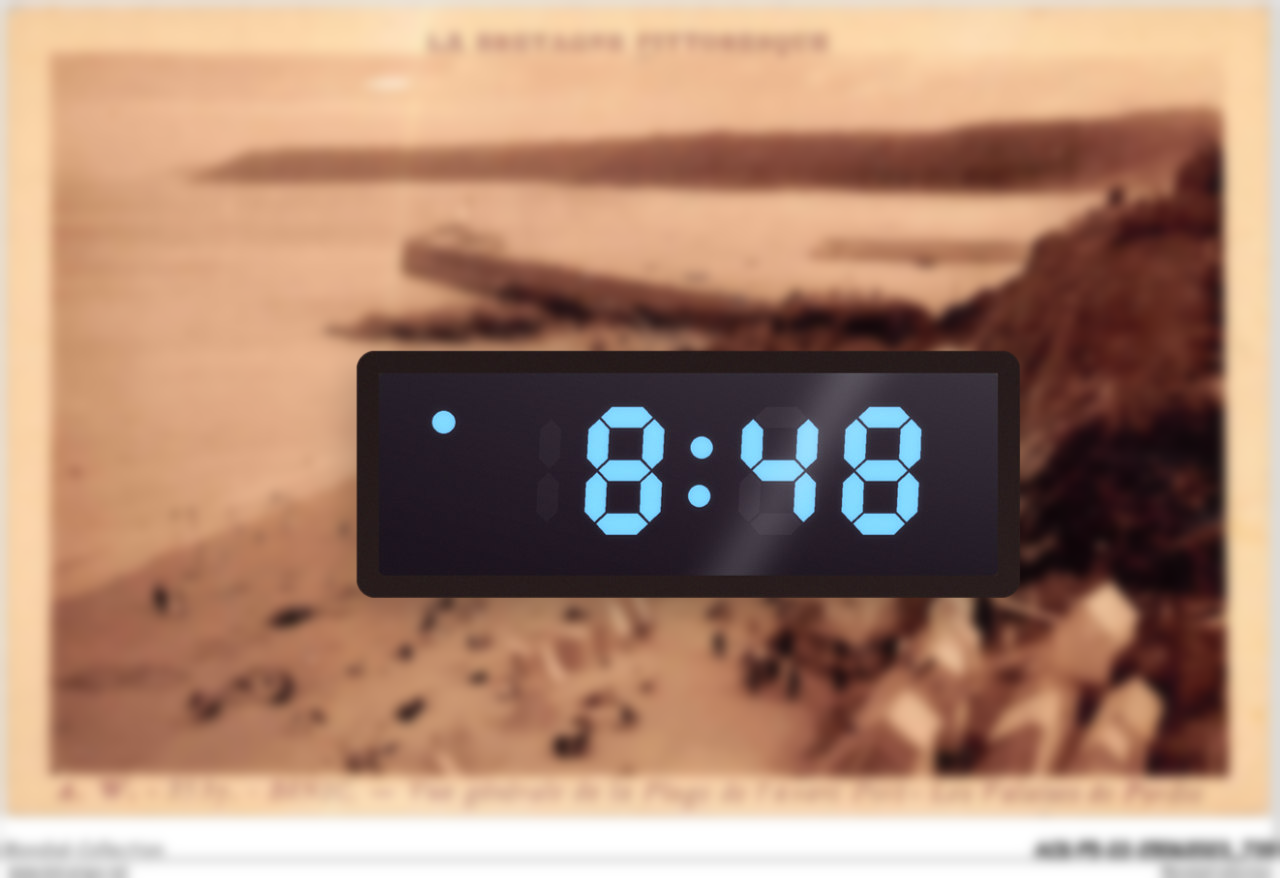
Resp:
h=8 m=48
